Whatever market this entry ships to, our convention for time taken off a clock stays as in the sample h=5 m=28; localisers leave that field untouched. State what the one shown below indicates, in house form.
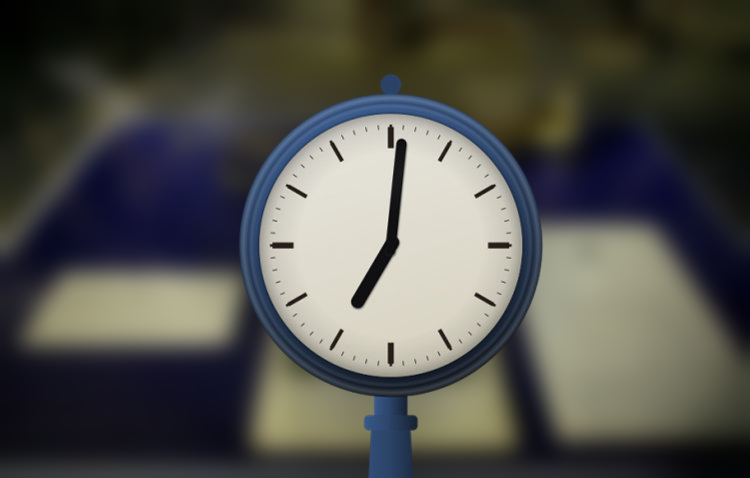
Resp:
h=7 m=1
